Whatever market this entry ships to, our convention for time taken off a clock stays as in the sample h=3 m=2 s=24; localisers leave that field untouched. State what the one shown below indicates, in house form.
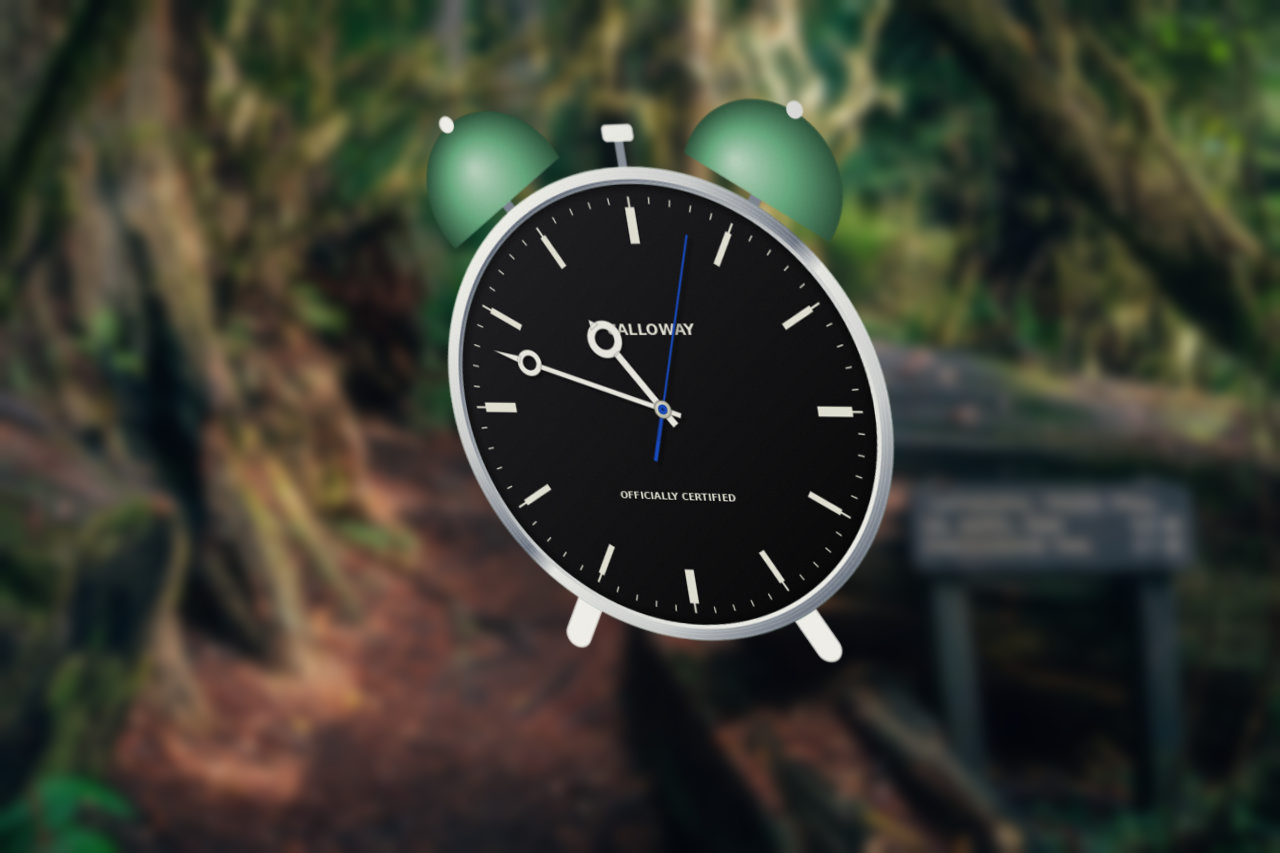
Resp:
h=10 m=48 s=3
